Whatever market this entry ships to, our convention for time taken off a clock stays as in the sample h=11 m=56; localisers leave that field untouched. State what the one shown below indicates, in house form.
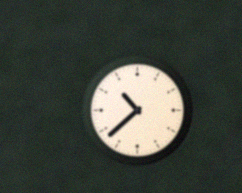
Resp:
h=10 m=38
